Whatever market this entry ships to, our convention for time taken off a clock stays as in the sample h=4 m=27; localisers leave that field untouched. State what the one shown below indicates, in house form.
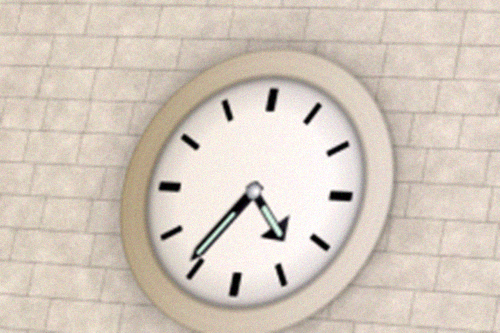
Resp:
h=4 m=36
